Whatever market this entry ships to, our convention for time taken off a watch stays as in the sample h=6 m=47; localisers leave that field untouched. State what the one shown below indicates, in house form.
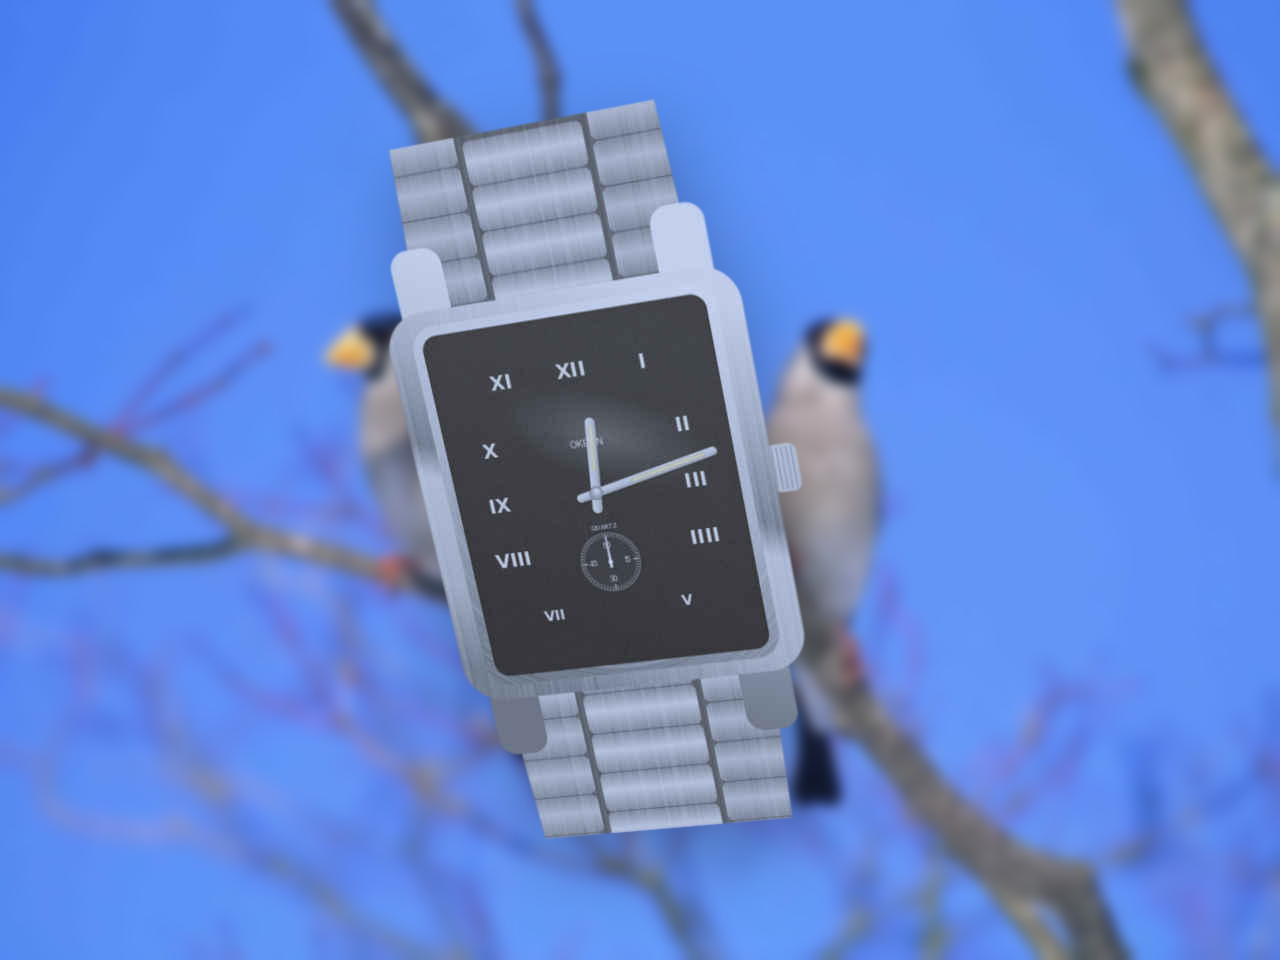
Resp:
h=12 m=13
